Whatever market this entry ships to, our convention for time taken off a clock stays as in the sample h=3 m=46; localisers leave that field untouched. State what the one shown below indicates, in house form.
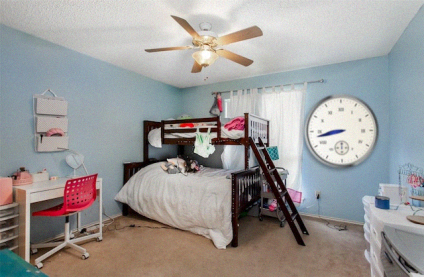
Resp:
h=8 m=43
